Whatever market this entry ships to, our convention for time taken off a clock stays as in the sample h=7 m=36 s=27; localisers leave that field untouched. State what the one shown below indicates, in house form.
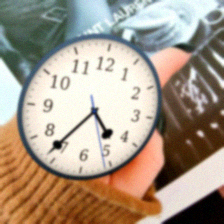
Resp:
h=4 m=36 s=26
